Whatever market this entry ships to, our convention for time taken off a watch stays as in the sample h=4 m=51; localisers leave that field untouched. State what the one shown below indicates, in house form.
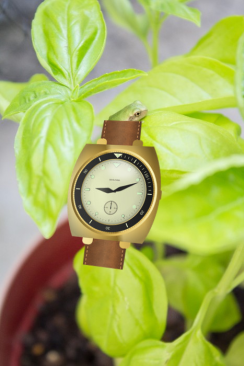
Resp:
h=9 m=11
